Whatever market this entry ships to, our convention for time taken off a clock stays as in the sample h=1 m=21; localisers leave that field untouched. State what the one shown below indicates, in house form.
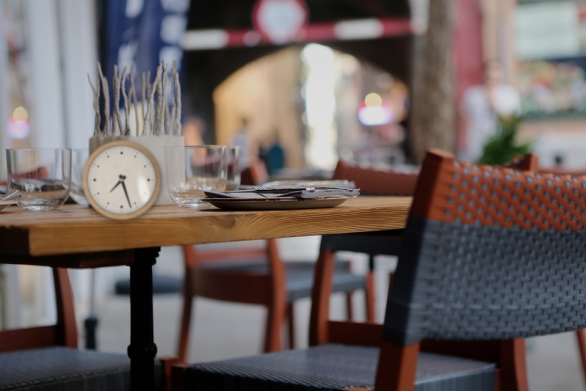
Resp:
h=7 m=27
